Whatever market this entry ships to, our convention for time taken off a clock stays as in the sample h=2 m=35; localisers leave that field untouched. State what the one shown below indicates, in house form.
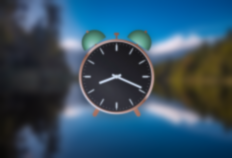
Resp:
h=8 m=19
